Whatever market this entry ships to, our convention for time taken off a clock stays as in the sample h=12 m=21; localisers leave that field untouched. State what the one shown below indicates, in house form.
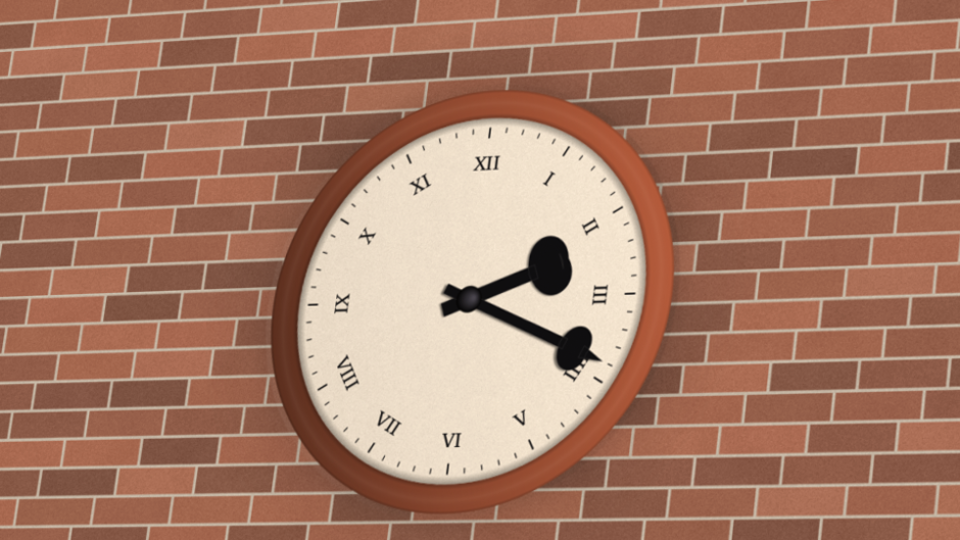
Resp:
h=2 m=19
